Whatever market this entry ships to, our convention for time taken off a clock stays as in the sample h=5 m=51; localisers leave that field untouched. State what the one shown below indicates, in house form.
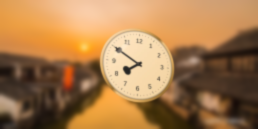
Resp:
h=7 m=50
